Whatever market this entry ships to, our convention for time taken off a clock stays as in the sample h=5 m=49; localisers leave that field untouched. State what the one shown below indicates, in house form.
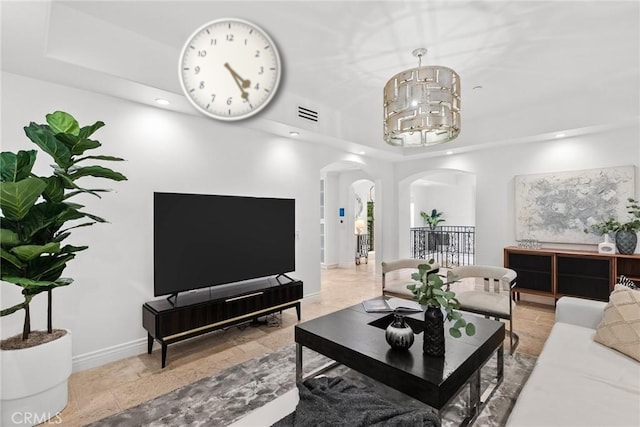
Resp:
h=4 m=25
